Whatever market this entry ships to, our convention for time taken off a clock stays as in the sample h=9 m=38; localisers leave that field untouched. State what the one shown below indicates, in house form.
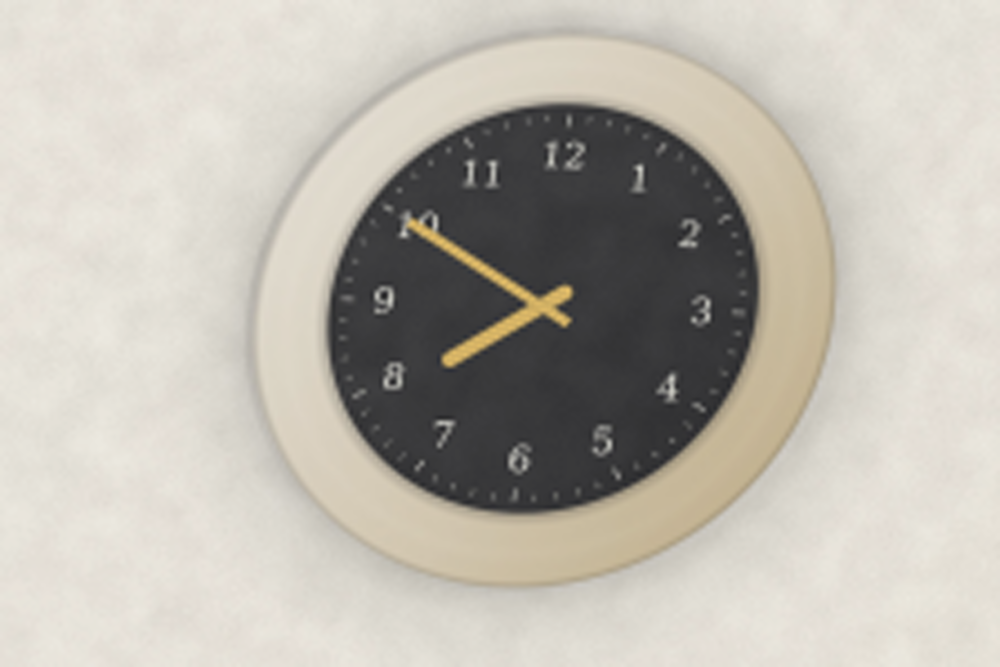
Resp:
h=7 m=50
